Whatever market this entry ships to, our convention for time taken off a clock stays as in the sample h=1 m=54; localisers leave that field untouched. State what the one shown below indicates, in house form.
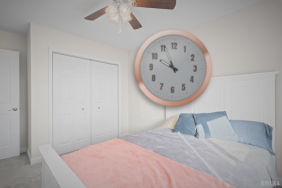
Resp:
h=9 m=56
